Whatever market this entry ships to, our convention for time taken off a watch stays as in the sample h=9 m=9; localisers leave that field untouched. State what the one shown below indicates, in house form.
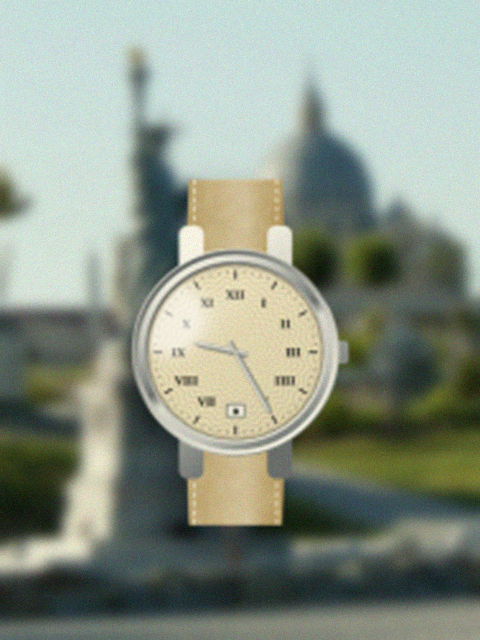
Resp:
h=9 m=25
